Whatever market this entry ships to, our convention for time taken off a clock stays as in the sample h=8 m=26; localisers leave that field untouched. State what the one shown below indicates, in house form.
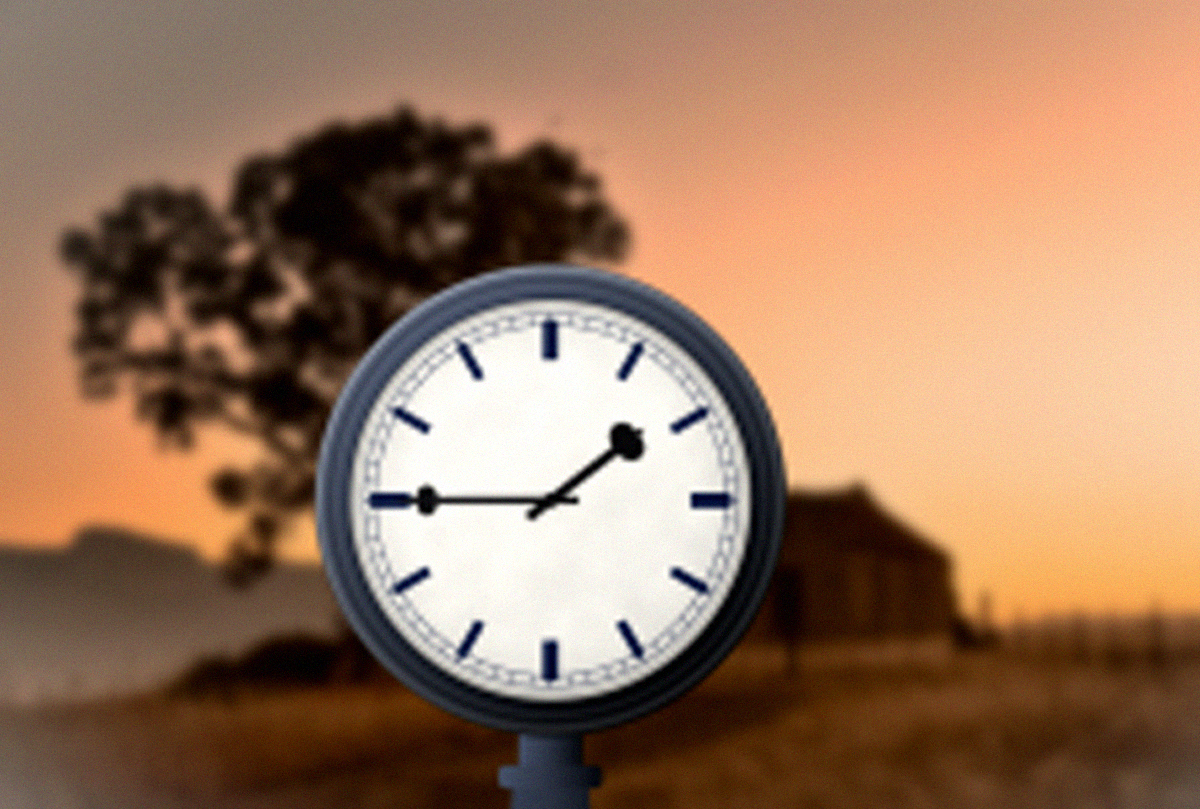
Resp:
h=1 m=45
